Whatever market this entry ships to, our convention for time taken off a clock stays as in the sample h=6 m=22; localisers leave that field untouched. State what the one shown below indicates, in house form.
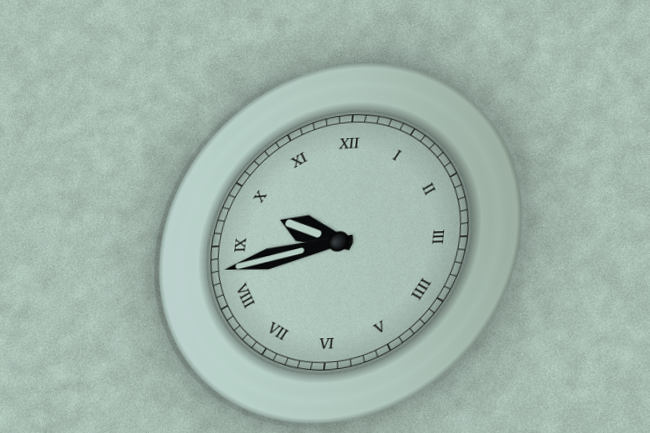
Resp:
h=9 m=43
